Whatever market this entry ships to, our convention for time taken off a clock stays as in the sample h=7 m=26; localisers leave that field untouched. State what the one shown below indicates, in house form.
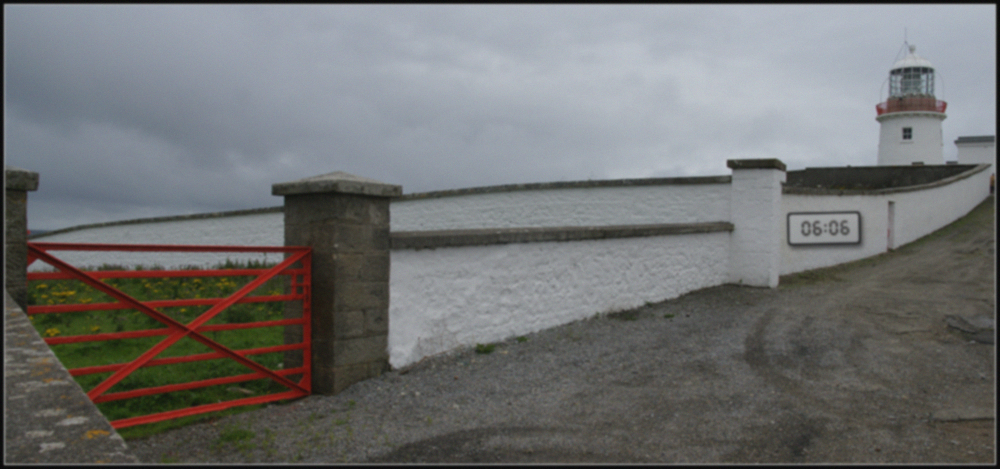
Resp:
h=6 m=6
